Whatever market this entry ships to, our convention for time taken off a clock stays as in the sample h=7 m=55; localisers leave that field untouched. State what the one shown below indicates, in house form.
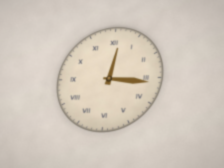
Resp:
h=12 m=16
